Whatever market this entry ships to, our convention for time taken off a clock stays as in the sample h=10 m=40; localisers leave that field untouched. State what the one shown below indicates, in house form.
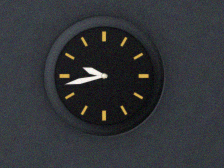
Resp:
h=9 m=43
